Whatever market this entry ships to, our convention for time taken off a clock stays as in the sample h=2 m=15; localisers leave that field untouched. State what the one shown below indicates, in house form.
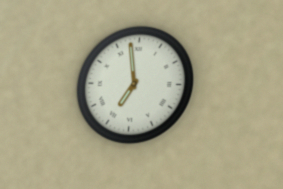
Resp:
h=6 m=58
